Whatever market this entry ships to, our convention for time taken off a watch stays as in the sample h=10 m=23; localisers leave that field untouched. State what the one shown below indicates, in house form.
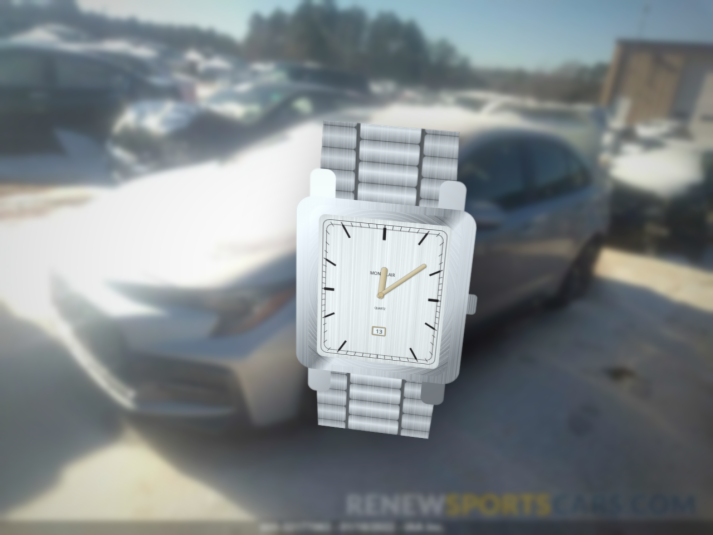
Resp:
h=12 m=8
